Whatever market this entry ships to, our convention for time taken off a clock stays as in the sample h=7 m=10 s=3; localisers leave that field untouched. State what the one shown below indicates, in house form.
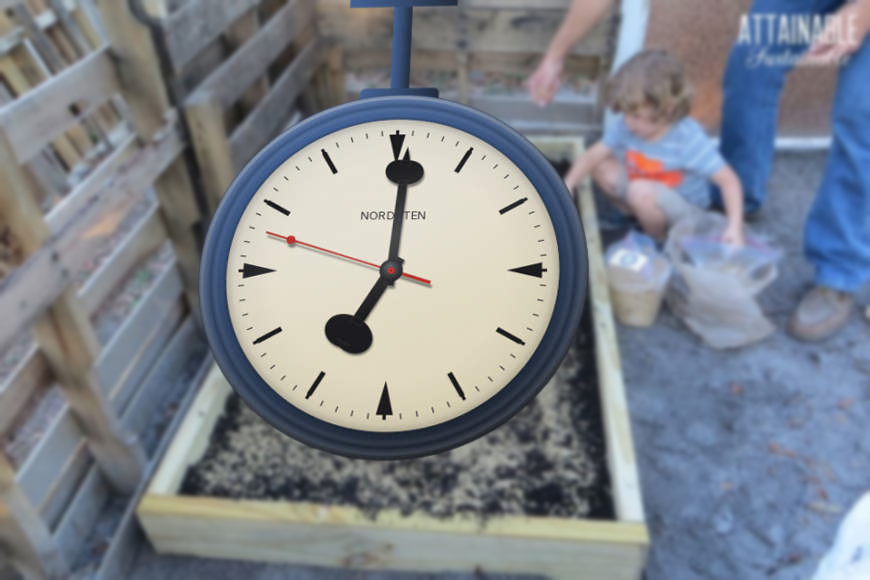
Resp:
h=7 m=0 s=48
